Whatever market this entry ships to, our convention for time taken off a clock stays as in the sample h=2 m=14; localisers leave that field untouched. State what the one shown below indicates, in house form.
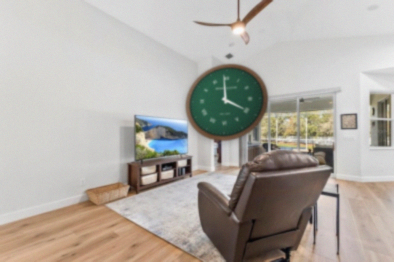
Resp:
h=3 m=59
